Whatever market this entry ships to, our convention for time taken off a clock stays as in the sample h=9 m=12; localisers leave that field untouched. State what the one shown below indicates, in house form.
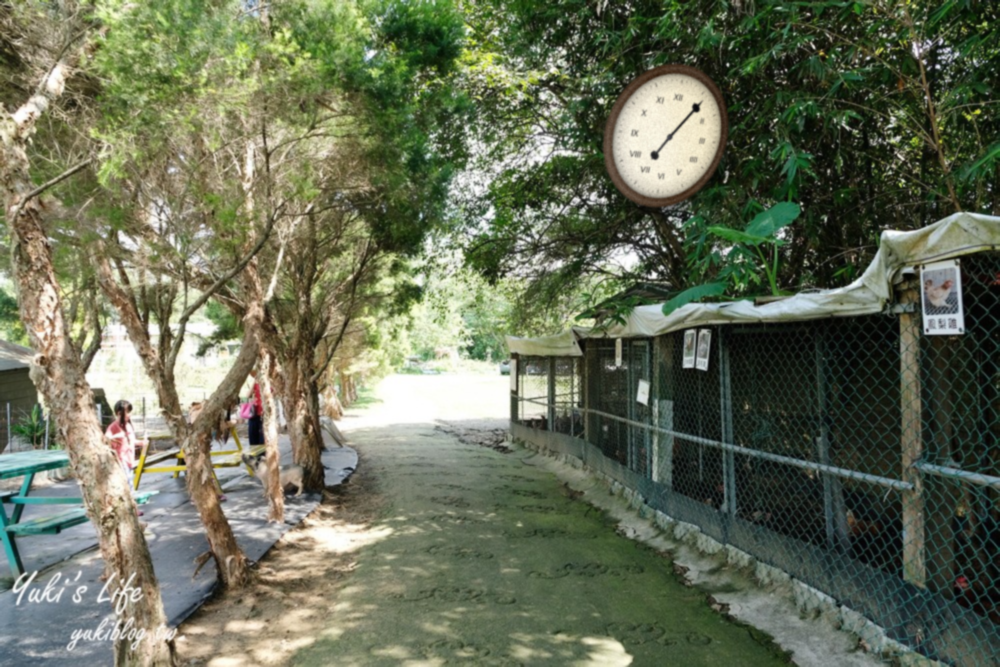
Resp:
h=7 m=6
